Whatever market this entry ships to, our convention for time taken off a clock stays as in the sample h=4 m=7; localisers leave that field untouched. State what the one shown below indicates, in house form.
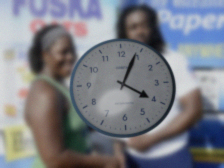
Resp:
h=4 m=4
